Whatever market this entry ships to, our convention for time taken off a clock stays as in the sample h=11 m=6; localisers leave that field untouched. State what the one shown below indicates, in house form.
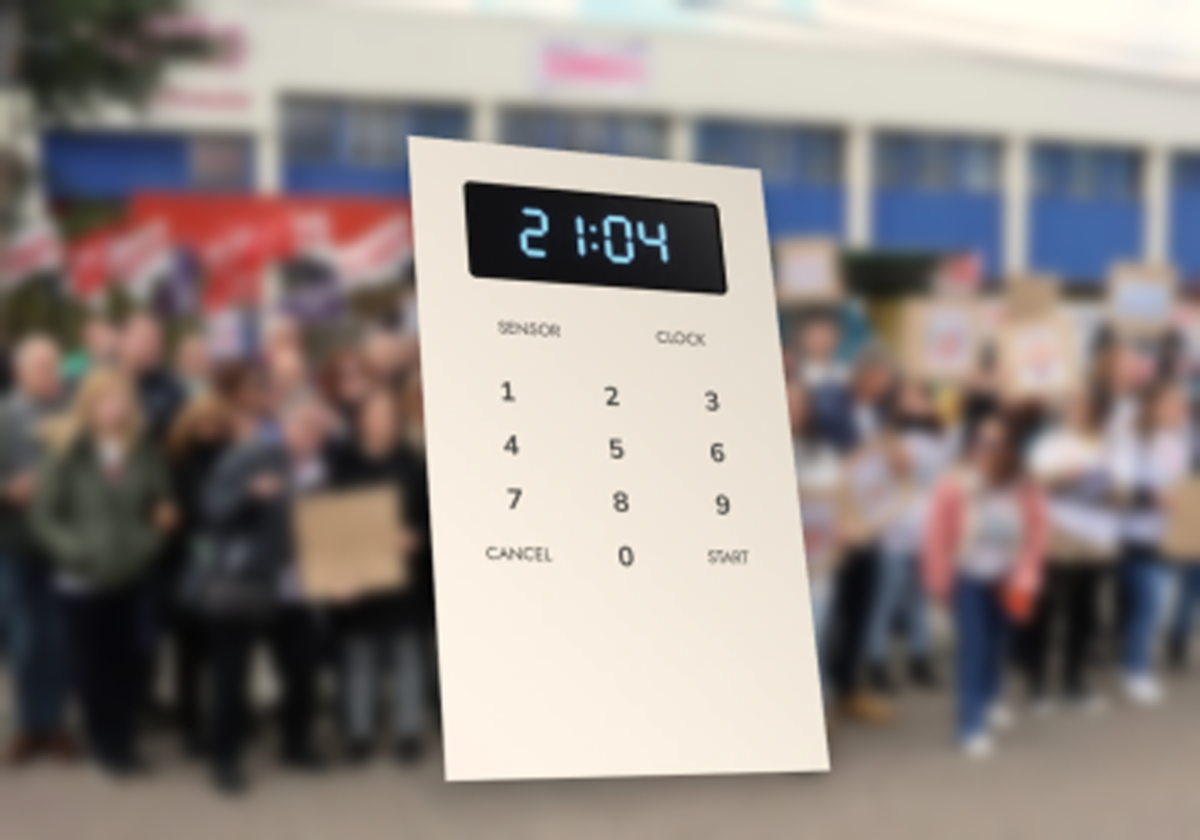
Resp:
h=21 m=4
